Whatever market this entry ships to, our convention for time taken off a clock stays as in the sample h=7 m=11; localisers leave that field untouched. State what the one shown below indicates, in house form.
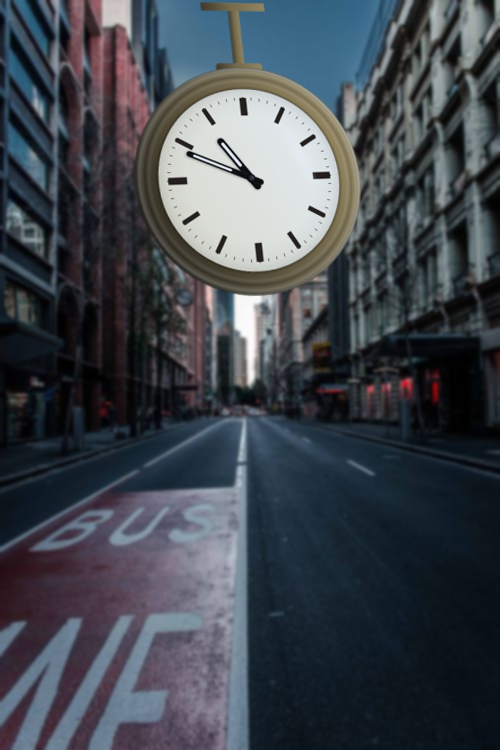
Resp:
h=10 m=49
